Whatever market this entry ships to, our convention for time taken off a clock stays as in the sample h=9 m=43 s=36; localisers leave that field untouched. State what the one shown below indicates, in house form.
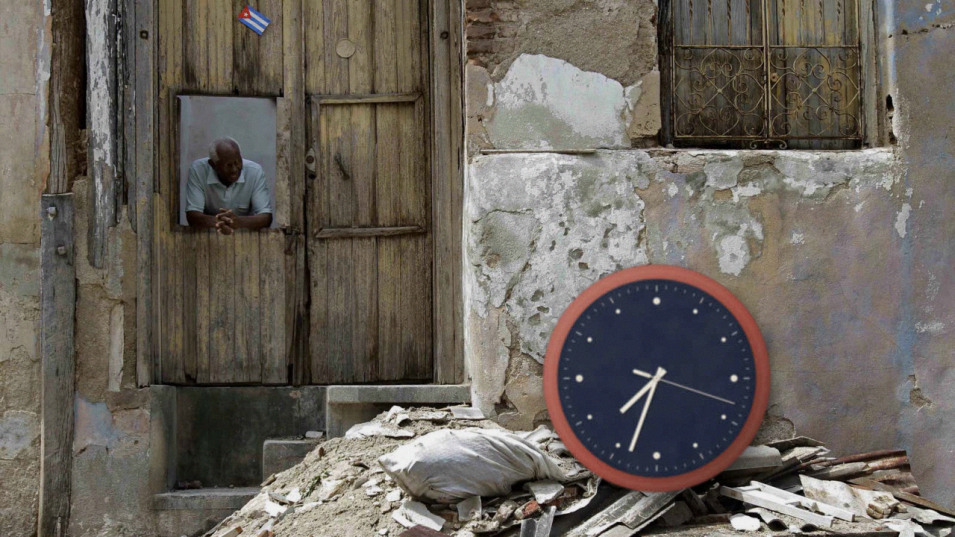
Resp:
h=7 m=33 s=18
